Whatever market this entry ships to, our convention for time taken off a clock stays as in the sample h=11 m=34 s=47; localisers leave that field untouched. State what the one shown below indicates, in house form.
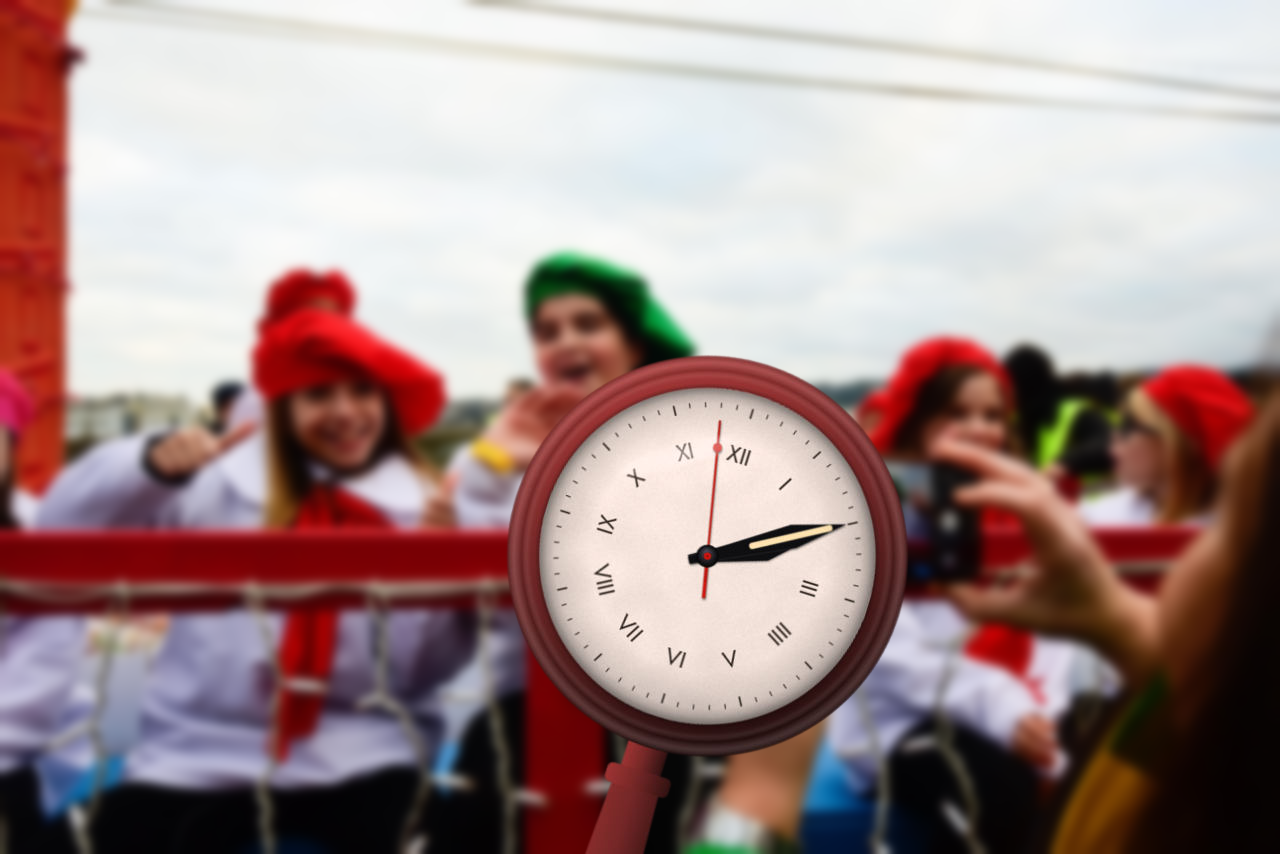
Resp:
h=2 m=9 s=58
